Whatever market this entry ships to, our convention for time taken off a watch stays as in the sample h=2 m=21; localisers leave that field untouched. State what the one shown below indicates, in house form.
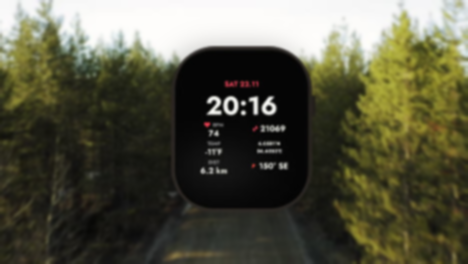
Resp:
h=20 m=16
